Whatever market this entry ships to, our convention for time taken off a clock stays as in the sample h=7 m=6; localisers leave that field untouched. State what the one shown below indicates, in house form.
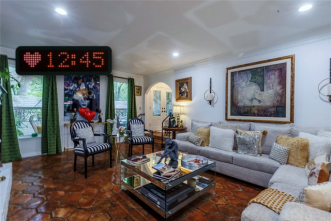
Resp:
h=12 m=45
